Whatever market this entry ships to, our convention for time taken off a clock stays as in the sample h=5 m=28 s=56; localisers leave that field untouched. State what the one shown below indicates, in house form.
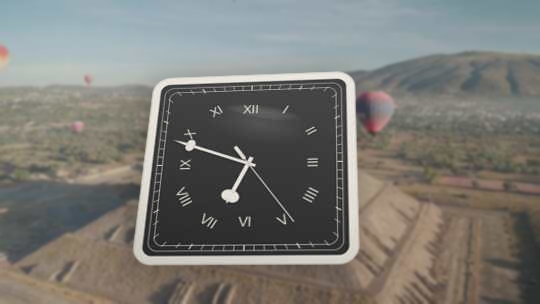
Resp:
h=6 m=48 s=24
